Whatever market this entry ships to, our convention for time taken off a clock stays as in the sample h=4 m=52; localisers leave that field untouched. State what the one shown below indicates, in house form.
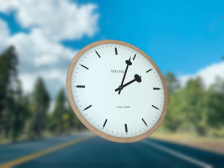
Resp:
h=2 m=4
